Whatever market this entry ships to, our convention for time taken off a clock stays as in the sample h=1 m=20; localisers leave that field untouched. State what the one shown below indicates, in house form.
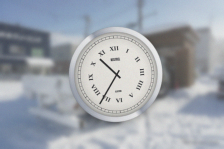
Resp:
h=10 m=36
